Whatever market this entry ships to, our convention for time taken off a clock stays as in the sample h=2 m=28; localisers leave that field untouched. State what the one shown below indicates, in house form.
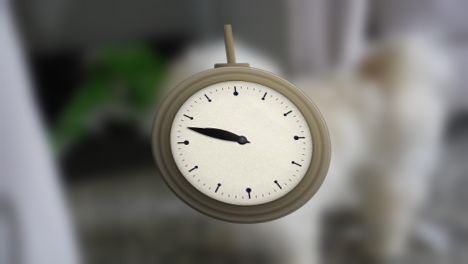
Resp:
h=9 m=48
